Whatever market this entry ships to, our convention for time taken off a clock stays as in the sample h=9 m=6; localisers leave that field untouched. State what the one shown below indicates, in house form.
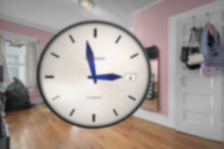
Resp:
h=2 m=58
